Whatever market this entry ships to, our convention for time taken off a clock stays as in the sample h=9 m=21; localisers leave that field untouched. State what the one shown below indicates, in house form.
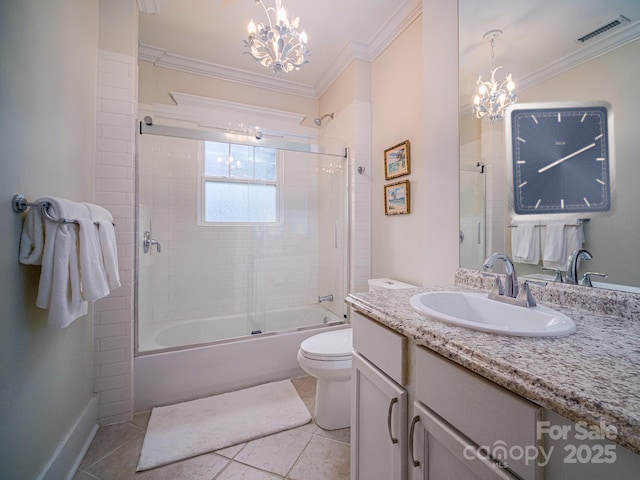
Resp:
h=8 m=11
